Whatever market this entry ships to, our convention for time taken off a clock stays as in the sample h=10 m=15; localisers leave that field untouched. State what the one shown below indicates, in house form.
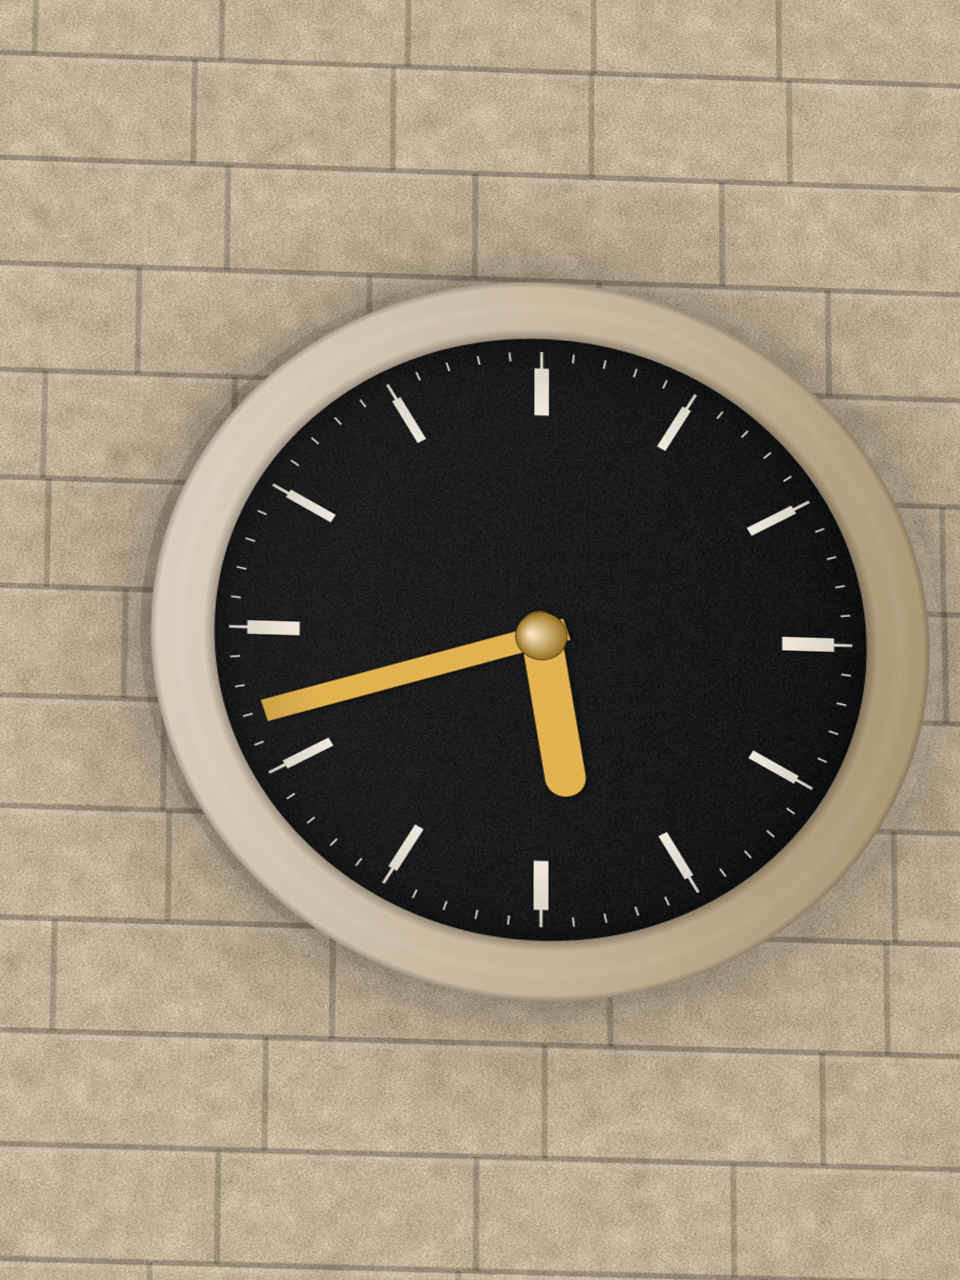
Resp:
h=5 m=42
